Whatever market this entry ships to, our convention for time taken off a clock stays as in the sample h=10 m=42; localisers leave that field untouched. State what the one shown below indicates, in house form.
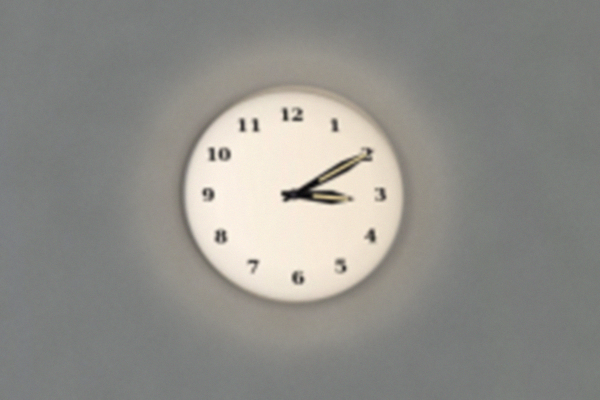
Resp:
h=3 m=10
